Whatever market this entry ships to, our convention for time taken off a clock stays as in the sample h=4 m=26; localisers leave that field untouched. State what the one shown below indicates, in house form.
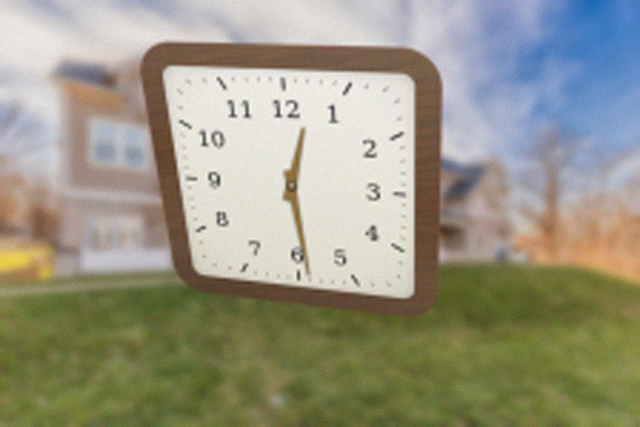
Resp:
h=12 m=29
